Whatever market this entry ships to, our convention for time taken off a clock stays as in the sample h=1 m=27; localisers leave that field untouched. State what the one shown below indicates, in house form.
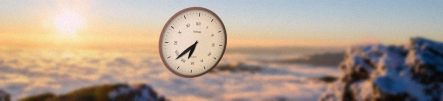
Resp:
h=6 m=38
